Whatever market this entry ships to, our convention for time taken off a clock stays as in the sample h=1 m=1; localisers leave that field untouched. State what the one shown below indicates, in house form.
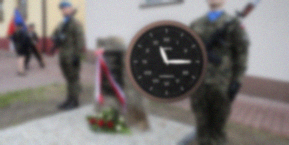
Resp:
h=11 m=15
